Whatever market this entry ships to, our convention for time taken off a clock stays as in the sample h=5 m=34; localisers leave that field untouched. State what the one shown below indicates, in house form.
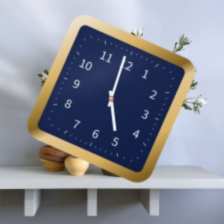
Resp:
h=4 m=59
